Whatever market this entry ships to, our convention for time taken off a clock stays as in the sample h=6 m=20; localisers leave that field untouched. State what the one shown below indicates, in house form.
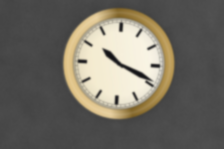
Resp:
h=10 m=19
